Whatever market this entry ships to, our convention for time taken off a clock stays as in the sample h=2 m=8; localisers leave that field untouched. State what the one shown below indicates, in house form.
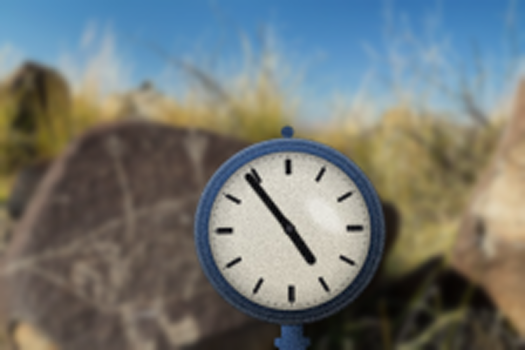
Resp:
h=4 m=54
